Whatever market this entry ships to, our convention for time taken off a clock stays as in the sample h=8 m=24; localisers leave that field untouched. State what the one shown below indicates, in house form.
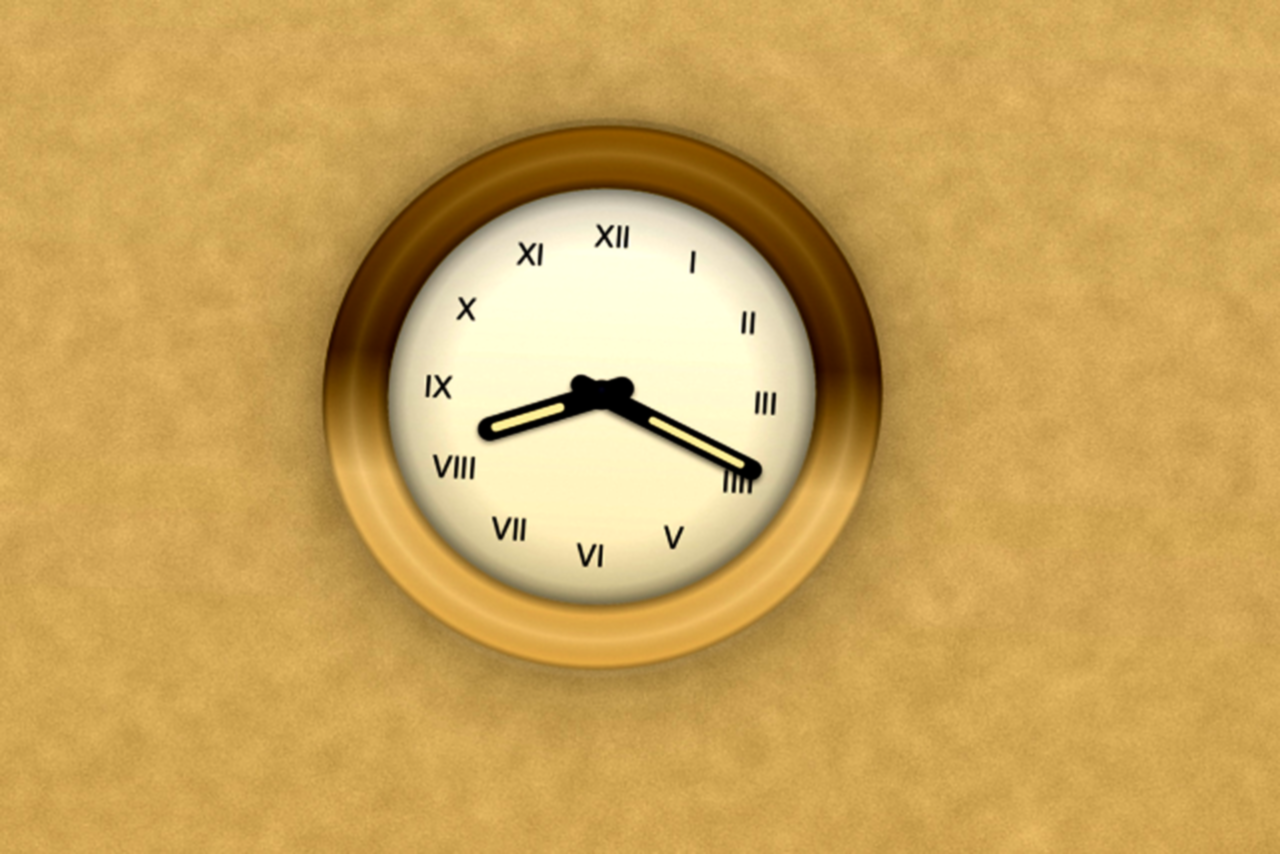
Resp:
h=8 m=19
